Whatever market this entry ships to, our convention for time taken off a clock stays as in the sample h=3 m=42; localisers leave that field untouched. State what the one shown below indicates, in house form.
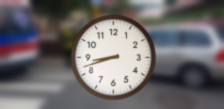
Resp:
h=8 m=42
